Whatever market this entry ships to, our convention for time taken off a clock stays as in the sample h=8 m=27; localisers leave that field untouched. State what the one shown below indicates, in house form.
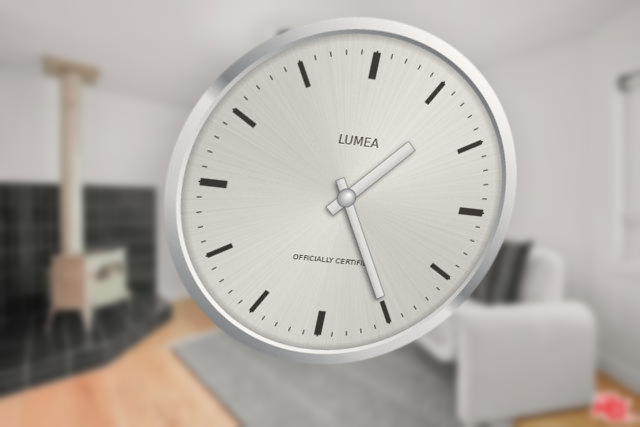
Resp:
h=1 m=25
